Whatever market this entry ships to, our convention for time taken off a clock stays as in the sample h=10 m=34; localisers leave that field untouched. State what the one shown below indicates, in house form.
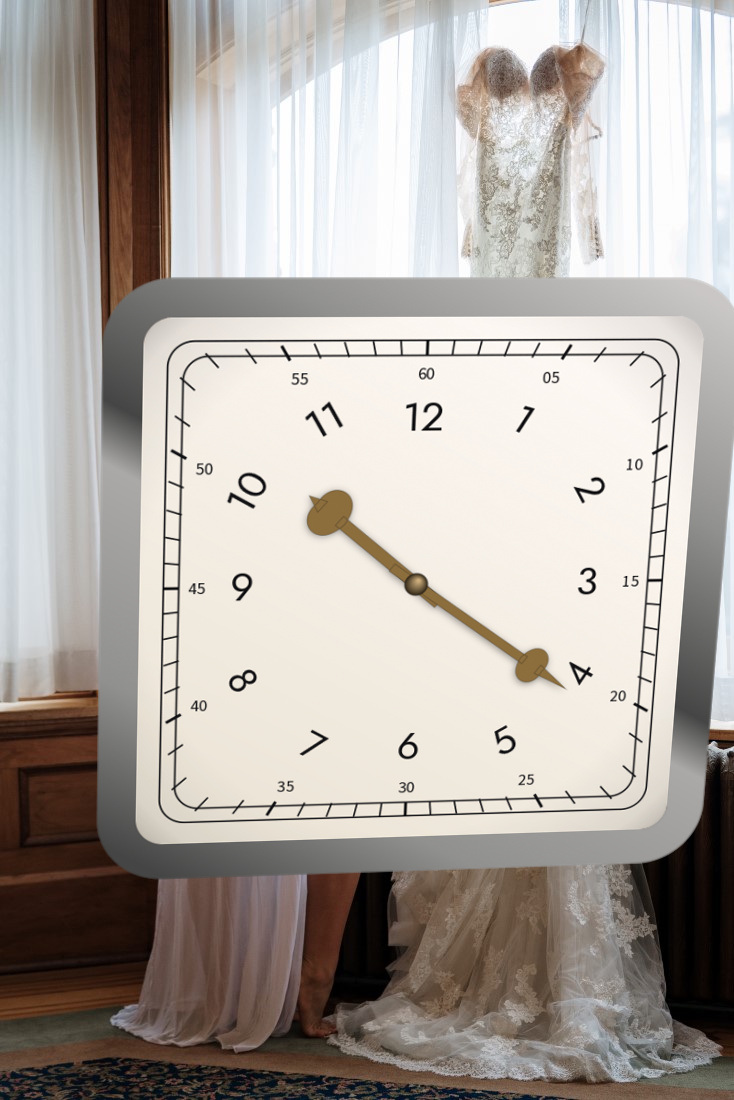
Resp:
h=10 m=21
